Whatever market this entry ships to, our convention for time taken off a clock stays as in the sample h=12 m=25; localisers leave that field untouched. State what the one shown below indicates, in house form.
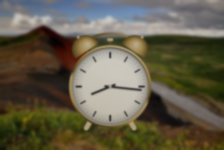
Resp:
h=8 m=16
